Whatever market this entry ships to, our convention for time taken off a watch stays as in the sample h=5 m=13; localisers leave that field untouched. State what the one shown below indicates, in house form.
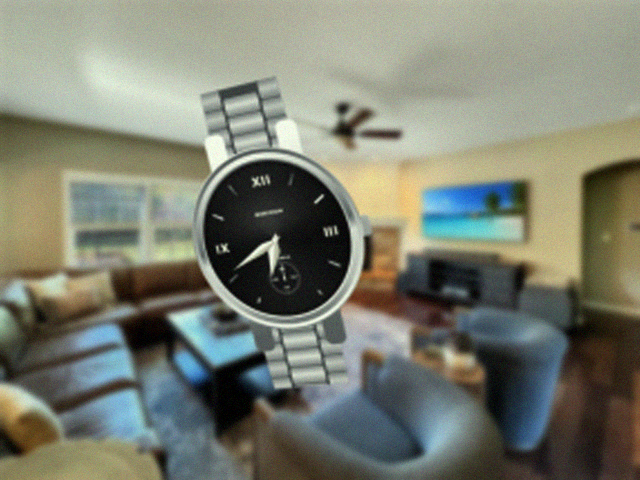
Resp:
h=6 m=41
